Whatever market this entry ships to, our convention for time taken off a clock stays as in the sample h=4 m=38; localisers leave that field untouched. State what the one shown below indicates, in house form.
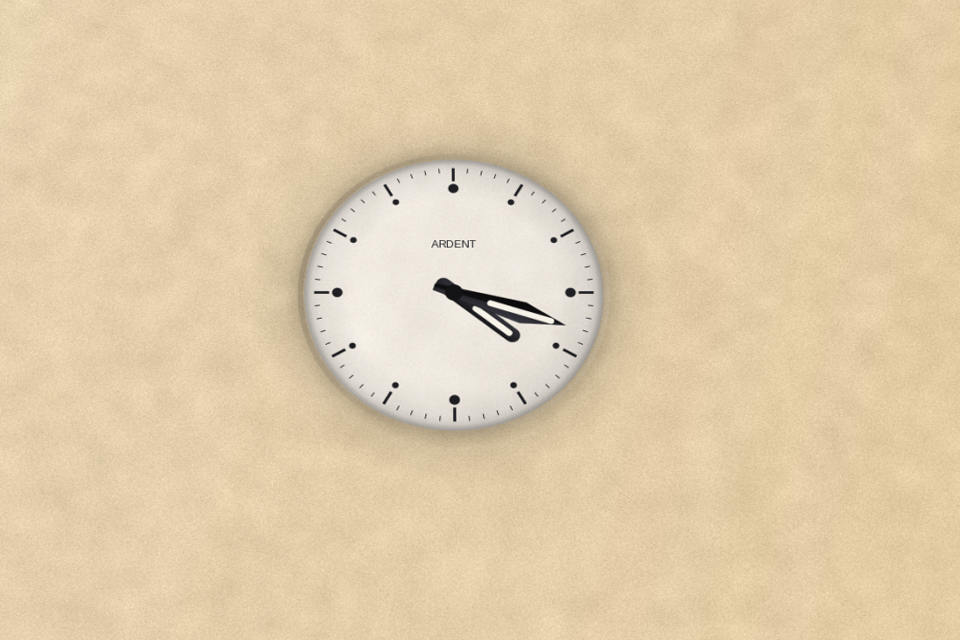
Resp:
h=4 m=18
